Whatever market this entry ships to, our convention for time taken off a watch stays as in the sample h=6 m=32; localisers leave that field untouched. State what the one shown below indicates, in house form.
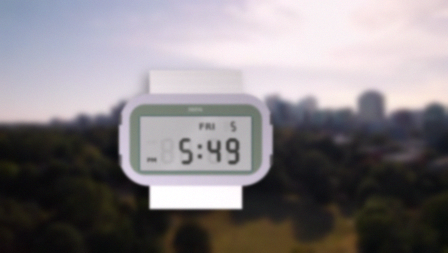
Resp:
h=5 m=49
